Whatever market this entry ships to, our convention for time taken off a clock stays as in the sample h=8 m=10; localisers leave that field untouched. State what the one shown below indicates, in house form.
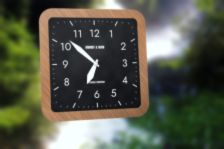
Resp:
h=6 m=52
